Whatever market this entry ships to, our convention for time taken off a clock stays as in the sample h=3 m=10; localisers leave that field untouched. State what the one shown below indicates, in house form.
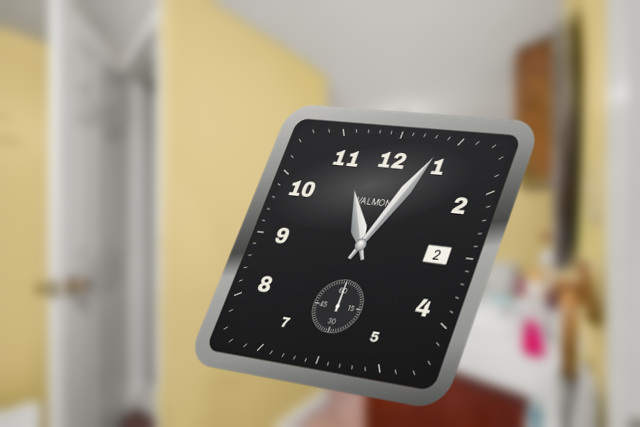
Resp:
h=11 m=4
